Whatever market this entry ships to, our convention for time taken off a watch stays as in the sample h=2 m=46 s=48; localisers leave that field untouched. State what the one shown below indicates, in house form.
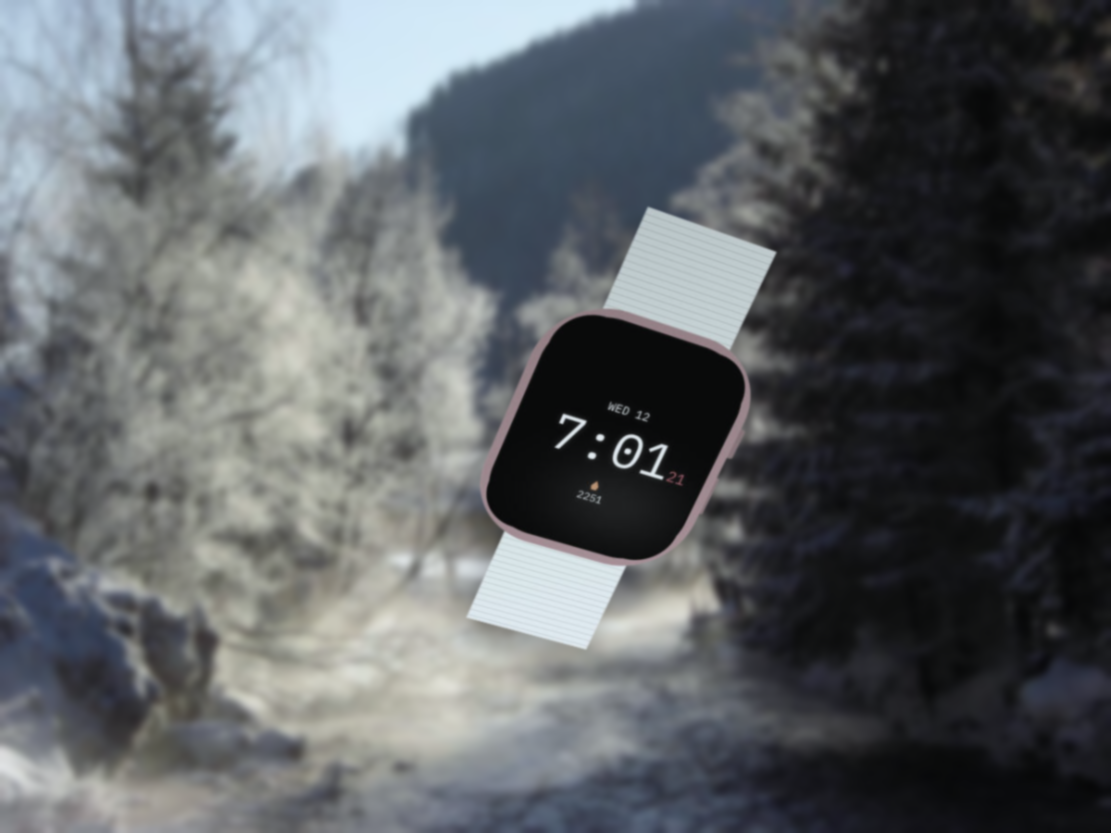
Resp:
h=7 m=1 s=21
